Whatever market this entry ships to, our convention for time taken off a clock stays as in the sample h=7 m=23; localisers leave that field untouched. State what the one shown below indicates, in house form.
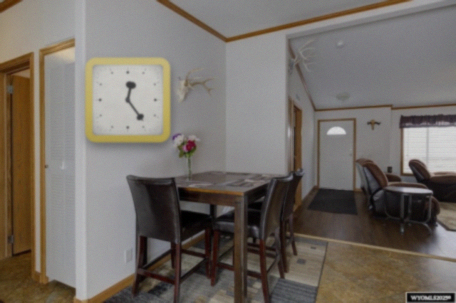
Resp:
h=12 m=24
